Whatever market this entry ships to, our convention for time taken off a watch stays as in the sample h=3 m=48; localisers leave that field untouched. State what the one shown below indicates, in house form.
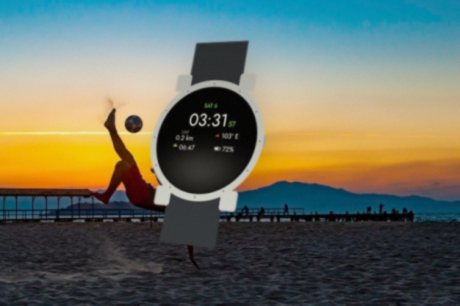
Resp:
h=3 m=31
